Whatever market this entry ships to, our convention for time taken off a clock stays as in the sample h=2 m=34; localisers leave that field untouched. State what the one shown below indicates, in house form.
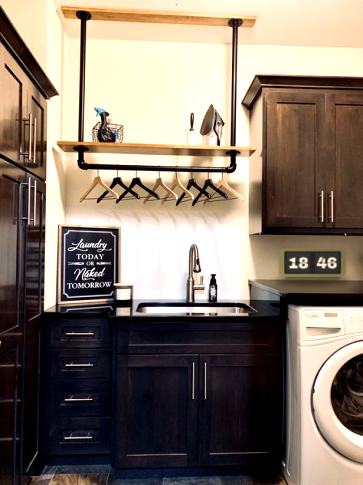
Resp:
h=18 m=46
